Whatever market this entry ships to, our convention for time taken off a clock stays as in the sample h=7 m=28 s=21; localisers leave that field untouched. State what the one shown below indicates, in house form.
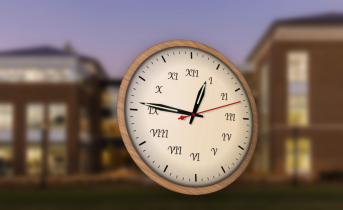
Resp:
h=12 m=46 s=12
